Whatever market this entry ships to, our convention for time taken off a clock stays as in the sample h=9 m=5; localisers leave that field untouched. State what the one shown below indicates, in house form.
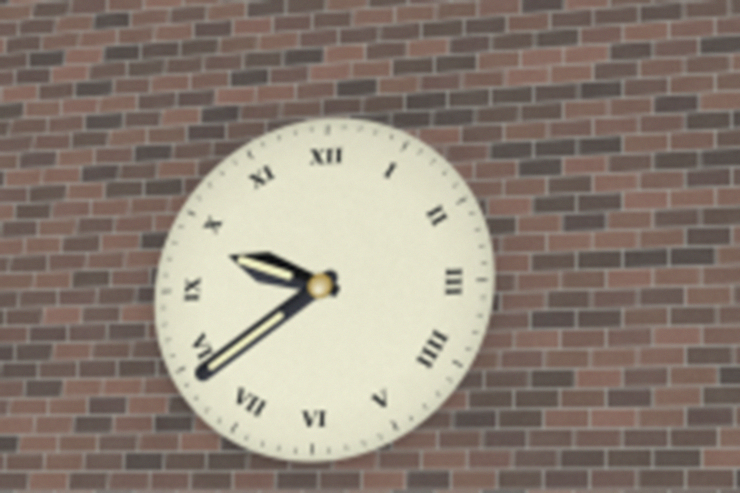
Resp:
h=9 m=39
